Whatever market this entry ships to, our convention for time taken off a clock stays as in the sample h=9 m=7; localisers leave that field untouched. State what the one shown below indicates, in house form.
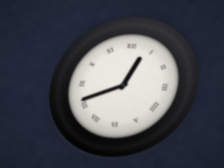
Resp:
h=12 m=41
